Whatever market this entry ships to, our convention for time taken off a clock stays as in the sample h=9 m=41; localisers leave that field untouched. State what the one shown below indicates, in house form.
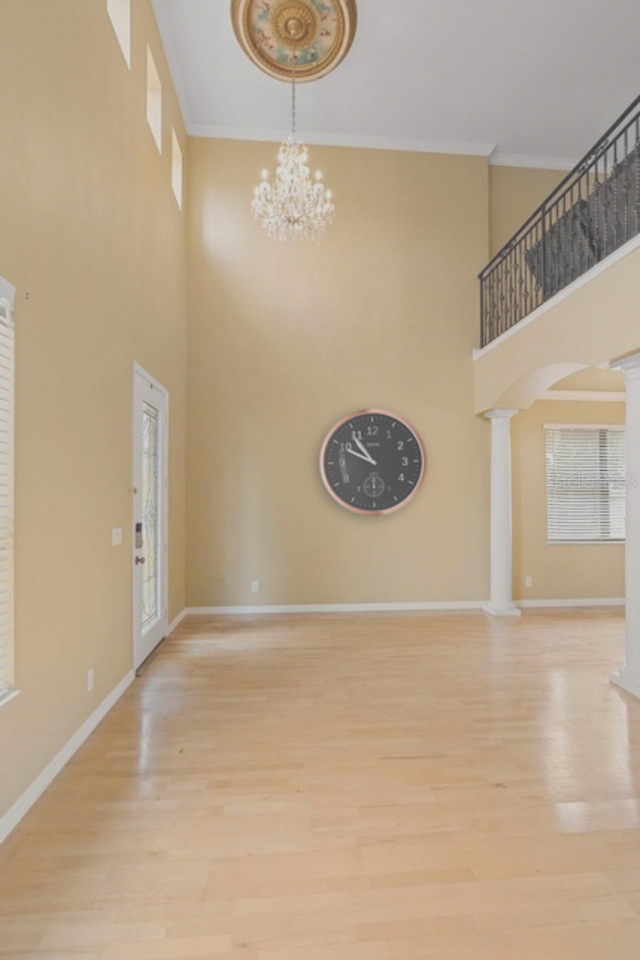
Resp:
h=9 m=54
